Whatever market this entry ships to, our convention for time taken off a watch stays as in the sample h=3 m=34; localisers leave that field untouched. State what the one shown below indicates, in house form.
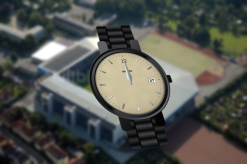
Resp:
h=12 m=0
